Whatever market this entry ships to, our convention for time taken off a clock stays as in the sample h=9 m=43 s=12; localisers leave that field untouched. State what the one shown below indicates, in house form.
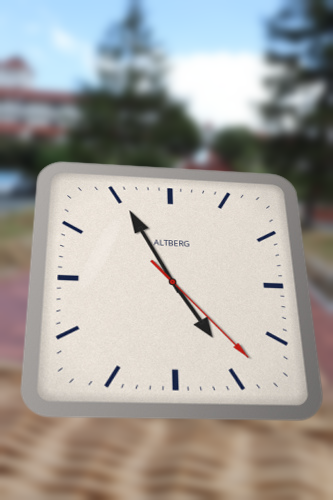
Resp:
h=4 m=55 s=23
